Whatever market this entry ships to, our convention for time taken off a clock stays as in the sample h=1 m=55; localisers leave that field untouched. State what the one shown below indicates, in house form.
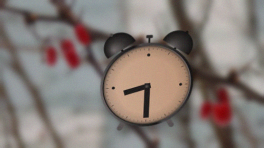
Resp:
h=8 m=30
